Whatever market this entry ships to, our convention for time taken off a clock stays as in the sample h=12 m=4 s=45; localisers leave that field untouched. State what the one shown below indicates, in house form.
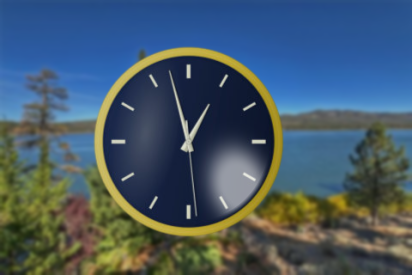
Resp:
h=12 m=57 s=29
